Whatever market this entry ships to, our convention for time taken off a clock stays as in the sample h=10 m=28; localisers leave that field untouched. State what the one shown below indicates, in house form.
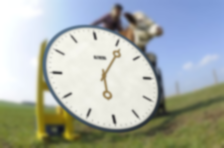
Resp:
h=6 m=6
